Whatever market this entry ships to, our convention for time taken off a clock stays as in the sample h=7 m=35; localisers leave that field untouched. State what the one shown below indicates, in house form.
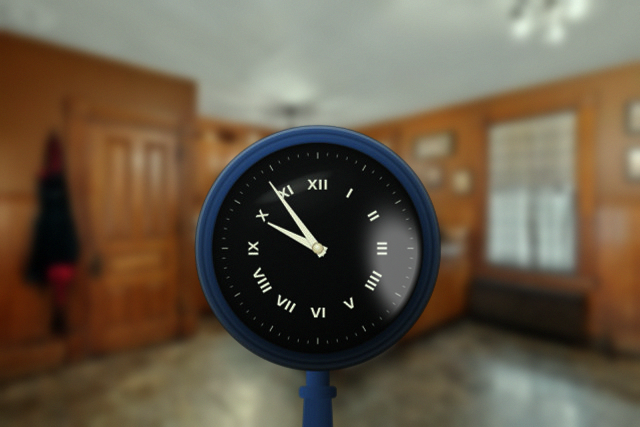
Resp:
h=9 m=54
